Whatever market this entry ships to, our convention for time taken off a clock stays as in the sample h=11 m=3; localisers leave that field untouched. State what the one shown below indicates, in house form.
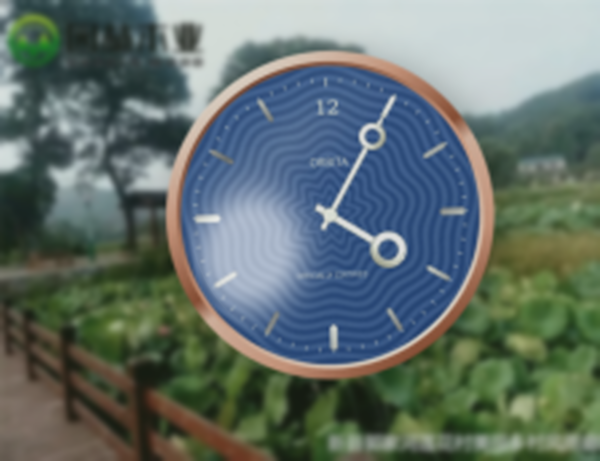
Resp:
h=4 m=5
